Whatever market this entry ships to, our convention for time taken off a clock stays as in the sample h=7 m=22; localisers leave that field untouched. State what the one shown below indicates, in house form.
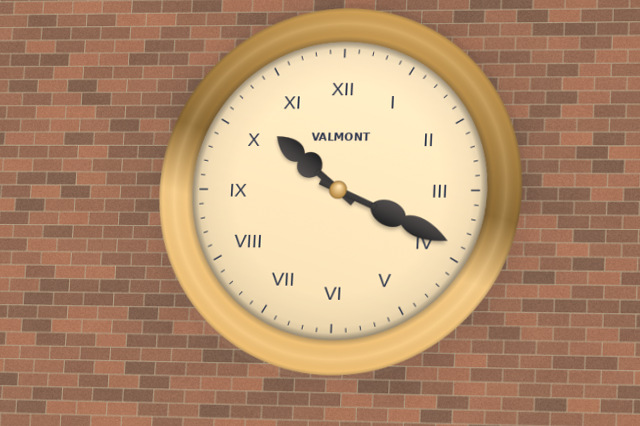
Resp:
h=10 m=19
